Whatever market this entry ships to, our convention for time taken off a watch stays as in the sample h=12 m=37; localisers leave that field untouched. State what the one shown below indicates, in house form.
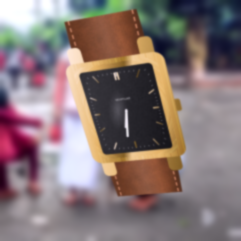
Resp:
h=6 m=32
